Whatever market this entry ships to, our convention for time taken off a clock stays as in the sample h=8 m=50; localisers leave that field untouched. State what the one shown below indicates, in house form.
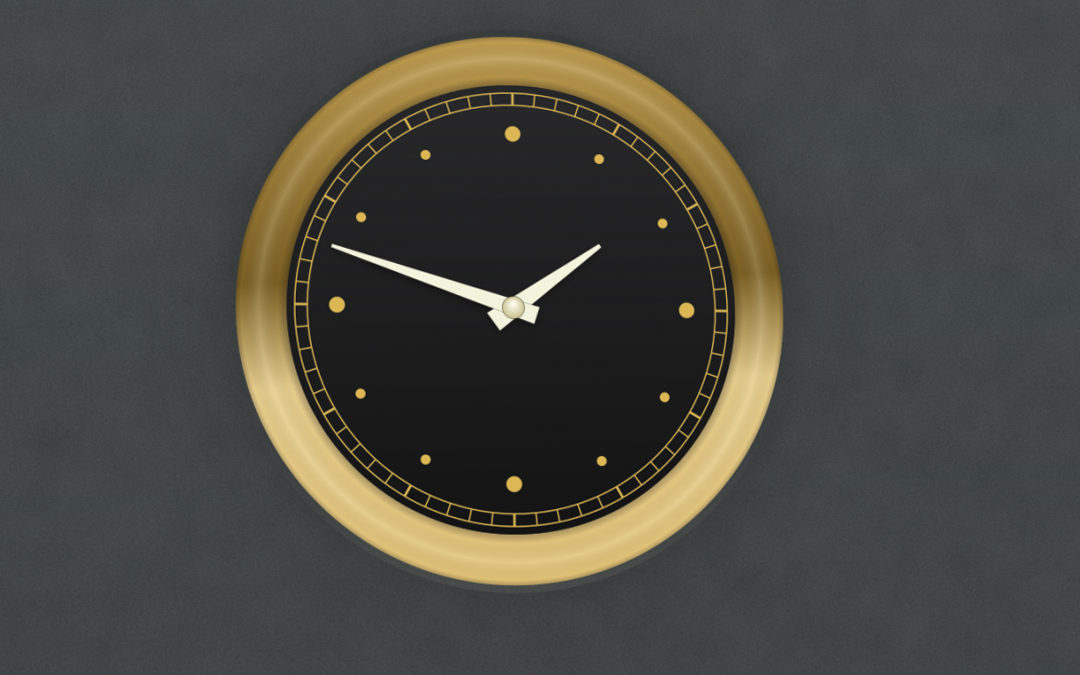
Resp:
h=1 m=48
